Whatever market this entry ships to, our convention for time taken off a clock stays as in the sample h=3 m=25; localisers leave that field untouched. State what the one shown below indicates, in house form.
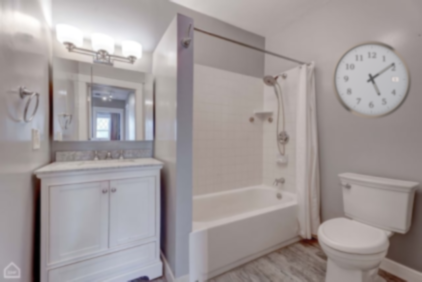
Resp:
h=5 m=9
